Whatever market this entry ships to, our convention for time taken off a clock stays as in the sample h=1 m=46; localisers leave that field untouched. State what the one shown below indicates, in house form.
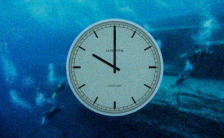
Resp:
h=10 m=0
